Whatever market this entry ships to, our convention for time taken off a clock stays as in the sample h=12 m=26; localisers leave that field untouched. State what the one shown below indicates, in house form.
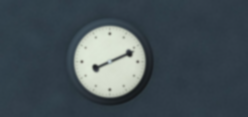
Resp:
h=8 m=11
